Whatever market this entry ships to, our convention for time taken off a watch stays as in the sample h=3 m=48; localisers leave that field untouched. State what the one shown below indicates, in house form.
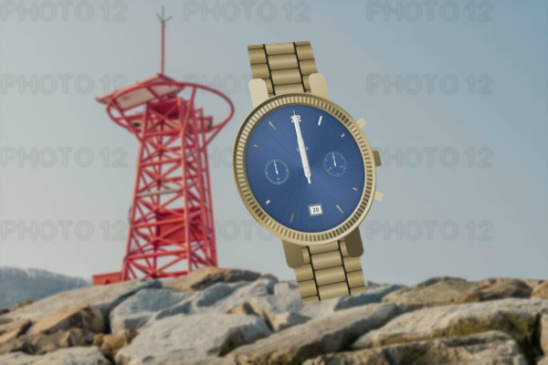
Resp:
h=12 m=0
